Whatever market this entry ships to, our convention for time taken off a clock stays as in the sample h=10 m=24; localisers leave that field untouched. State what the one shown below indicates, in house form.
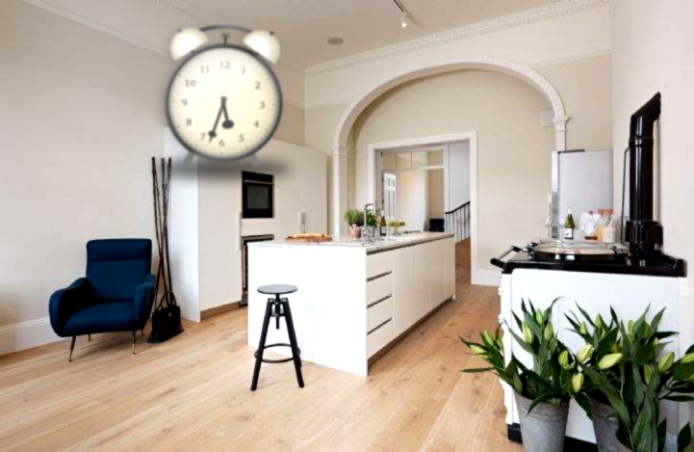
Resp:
h=5 m=33
